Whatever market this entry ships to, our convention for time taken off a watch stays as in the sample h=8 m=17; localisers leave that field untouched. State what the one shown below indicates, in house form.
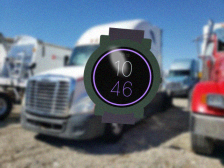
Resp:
h=10 m=46
